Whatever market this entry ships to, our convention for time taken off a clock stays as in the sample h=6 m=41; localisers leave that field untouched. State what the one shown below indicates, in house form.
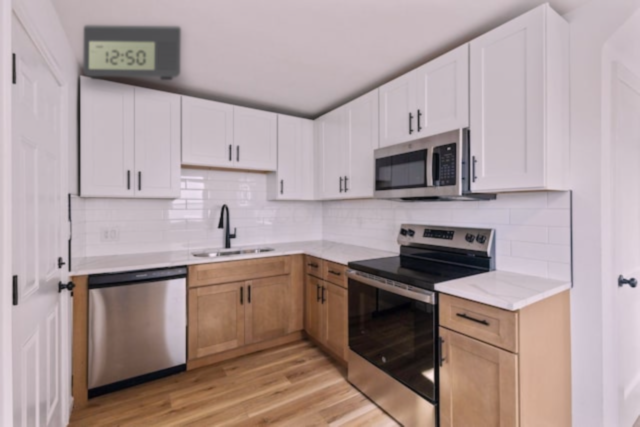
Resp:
h=12 m=50
